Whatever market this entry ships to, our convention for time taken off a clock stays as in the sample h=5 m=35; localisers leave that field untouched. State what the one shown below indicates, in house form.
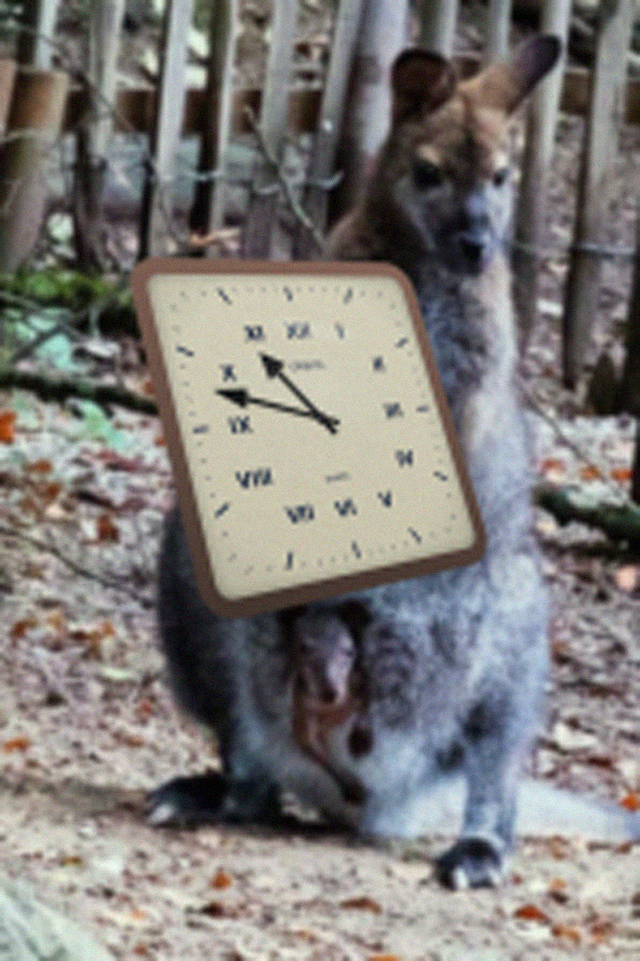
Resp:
h=10 m=48
